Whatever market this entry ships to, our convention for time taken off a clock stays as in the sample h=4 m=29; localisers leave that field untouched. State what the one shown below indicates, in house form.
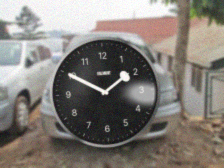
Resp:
h=1 m=50
